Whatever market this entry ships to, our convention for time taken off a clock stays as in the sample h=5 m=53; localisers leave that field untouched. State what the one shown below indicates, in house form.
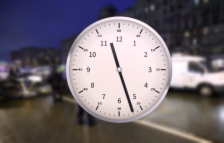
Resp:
h=11 m=27
